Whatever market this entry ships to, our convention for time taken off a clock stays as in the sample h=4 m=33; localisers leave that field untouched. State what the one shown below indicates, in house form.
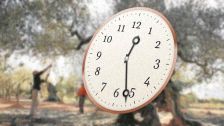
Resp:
h=12 m=27
